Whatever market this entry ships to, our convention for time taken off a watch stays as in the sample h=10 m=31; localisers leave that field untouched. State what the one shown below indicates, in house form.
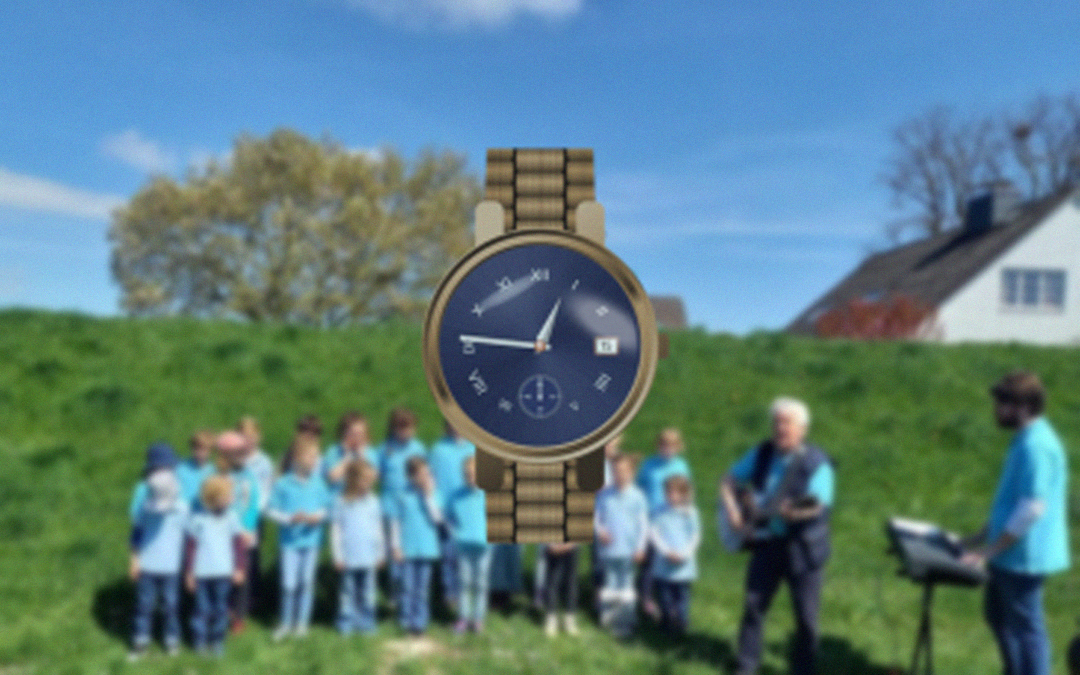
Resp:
h=12 m=46
